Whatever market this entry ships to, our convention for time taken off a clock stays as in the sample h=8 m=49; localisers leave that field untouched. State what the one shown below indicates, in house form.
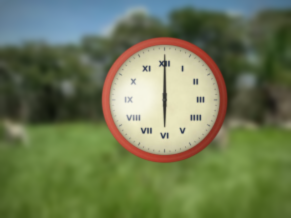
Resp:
h=6 m=0
